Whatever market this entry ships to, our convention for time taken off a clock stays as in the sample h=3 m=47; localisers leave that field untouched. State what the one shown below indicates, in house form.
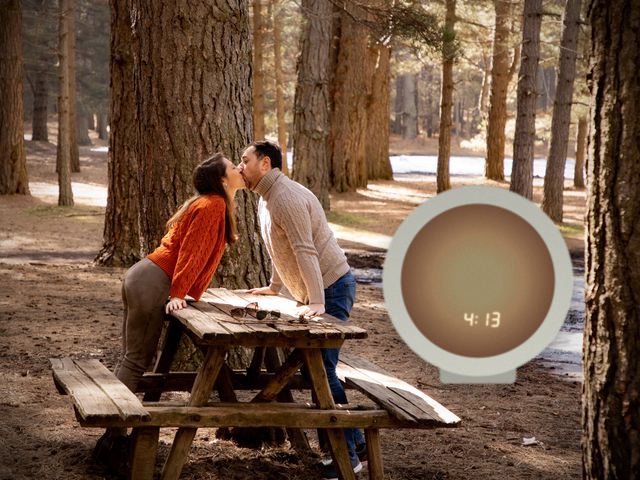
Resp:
h=4 m=13
